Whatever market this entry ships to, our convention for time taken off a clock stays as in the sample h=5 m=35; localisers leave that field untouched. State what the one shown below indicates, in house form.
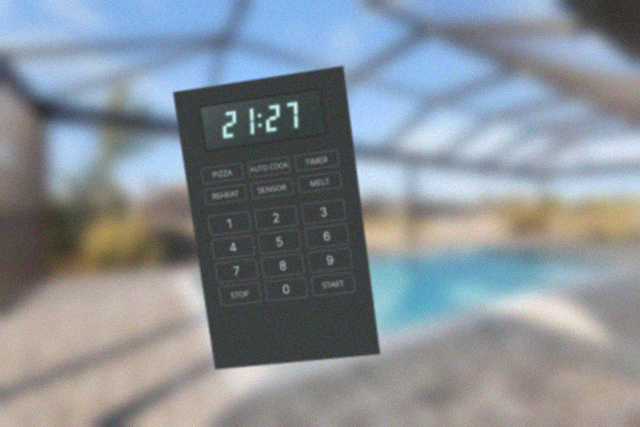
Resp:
h=21 m=27
